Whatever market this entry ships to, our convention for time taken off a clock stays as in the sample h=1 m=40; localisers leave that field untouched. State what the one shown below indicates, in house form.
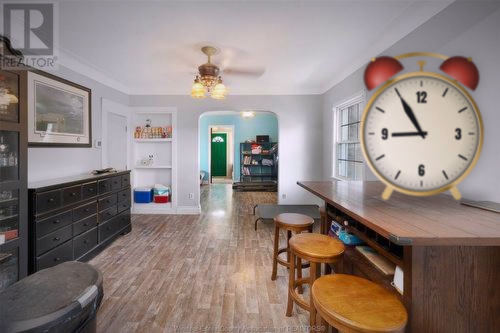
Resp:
h=8 m=55
